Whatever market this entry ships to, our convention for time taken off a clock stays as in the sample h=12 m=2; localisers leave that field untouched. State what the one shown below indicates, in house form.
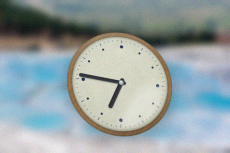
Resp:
h=6 m=46
